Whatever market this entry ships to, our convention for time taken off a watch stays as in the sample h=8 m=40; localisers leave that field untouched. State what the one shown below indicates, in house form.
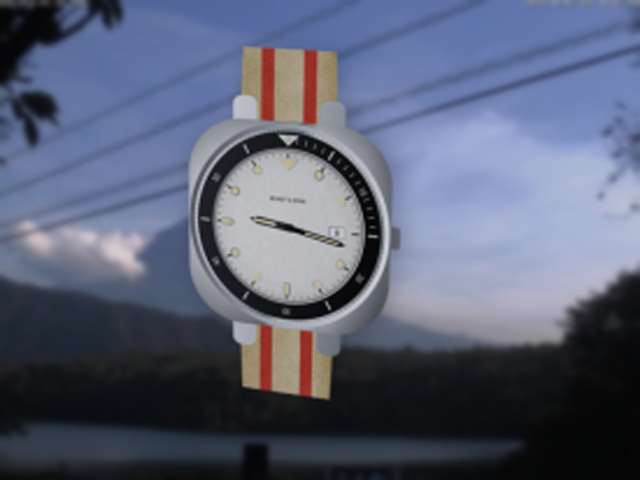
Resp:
h=9 m=17
